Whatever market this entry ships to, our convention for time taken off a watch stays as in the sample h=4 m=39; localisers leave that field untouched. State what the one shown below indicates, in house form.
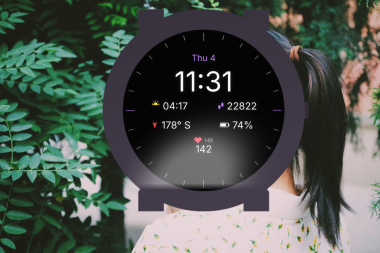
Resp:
h=11 m=31
